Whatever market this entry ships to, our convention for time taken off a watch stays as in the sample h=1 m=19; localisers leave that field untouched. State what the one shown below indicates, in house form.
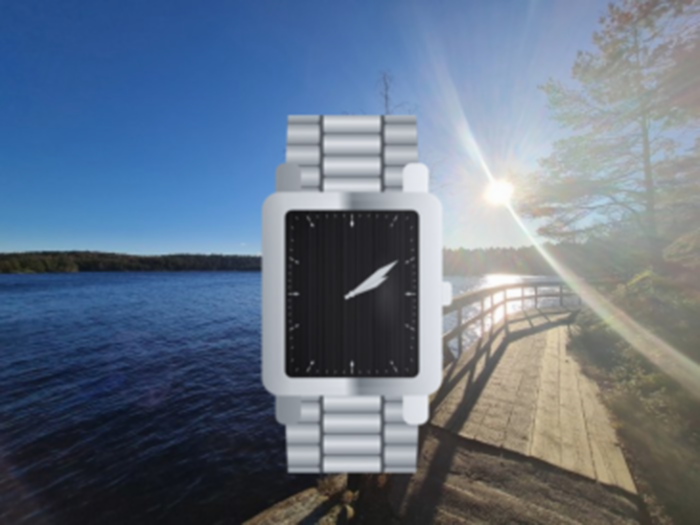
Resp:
h=2 m=9
